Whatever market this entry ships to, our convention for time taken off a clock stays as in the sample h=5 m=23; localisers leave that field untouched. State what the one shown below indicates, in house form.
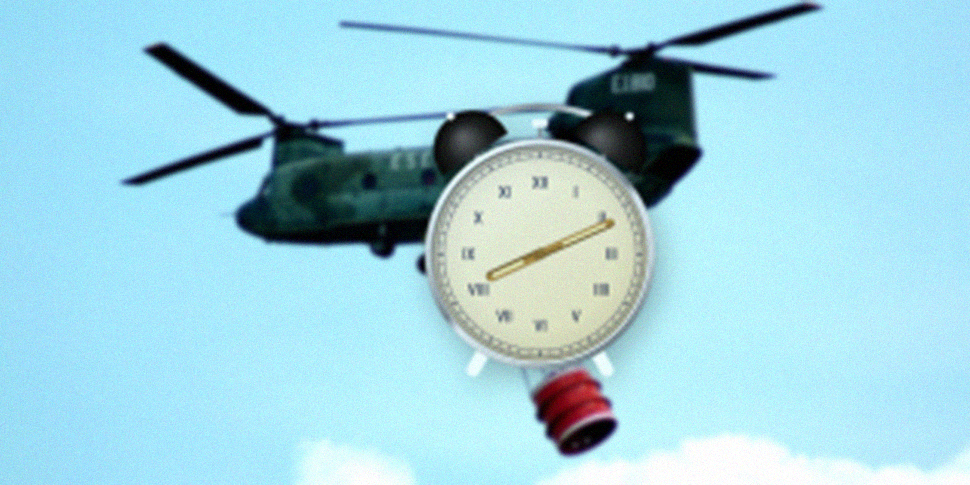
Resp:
h=8 m=11
